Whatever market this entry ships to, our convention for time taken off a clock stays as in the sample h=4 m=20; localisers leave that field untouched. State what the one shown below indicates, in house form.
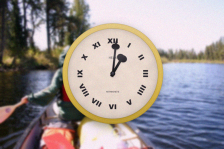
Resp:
h=1 m=1
